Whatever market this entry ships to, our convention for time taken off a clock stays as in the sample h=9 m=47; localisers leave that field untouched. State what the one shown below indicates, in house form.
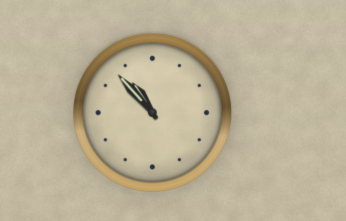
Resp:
h=10 m=53
